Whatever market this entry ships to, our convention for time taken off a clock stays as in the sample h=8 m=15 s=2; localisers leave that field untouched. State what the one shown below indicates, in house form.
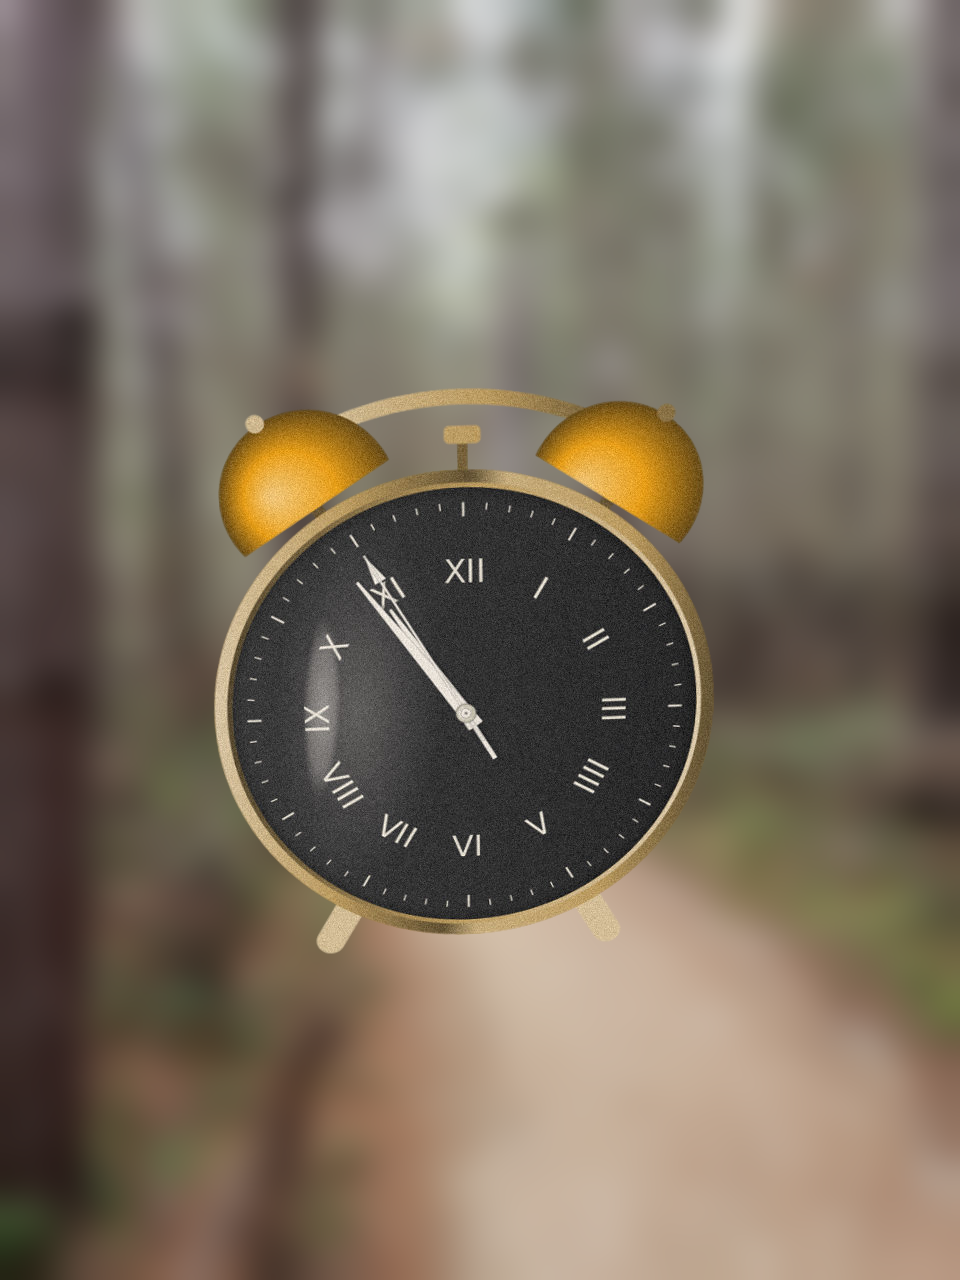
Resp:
h=10 m=53 s=55
